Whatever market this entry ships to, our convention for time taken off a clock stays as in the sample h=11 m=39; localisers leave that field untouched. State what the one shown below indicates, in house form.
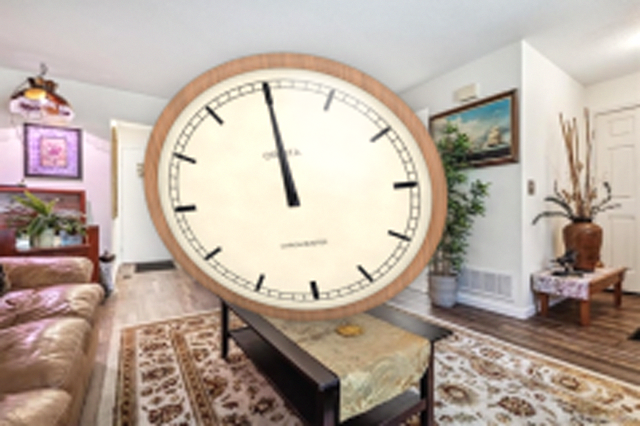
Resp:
h=12 m=0
